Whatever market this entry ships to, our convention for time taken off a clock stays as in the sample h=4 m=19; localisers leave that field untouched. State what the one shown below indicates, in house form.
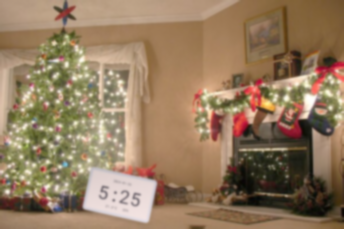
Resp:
h=5 m=25
